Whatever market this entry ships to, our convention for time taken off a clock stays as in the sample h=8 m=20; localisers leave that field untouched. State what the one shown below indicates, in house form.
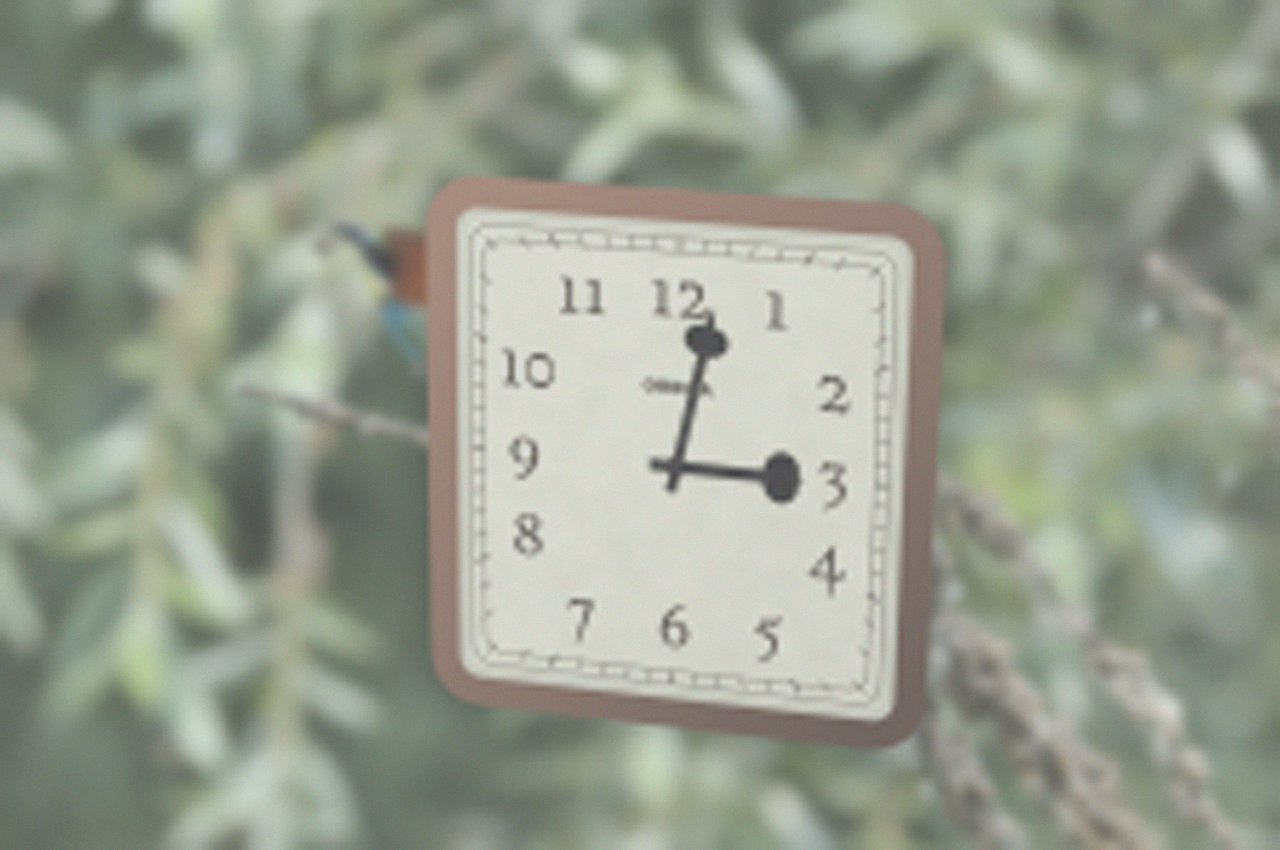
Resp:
h=3 m=2
